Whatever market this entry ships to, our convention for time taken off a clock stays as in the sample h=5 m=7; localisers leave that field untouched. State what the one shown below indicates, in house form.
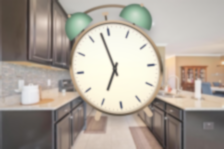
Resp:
h=6 m=58
